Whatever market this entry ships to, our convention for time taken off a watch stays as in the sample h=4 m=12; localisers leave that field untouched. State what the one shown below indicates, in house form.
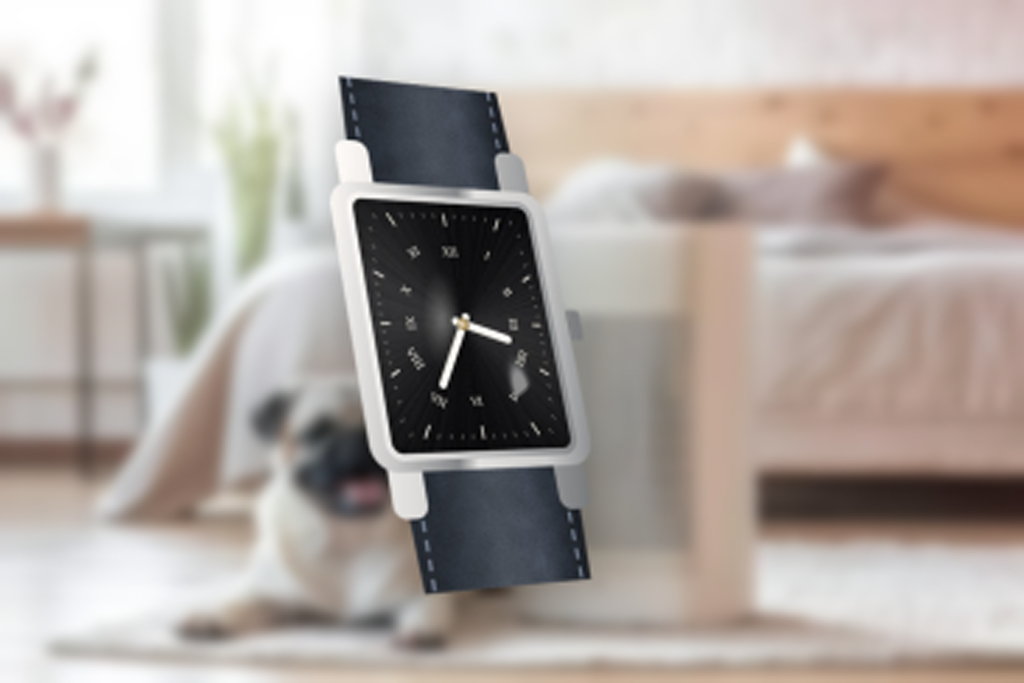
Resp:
h=3 m=35
